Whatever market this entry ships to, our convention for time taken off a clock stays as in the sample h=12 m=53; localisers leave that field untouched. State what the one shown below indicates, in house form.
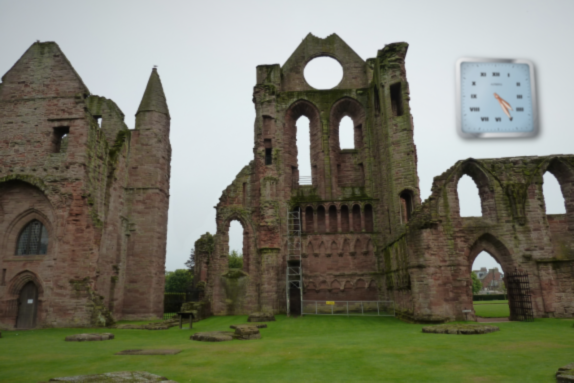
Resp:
h=4 m=25
